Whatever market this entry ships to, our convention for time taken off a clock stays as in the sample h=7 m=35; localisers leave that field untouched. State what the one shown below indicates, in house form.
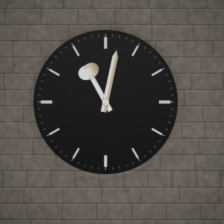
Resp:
h=11 m=2
